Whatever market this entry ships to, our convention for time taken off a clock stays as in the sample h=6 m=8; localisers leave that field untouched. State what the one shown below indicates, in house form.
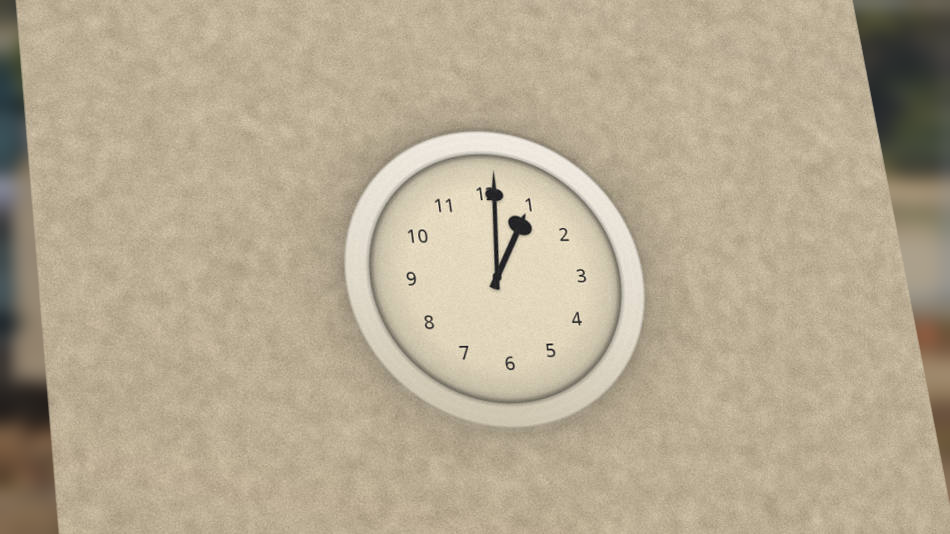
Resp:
h=1 m=1
